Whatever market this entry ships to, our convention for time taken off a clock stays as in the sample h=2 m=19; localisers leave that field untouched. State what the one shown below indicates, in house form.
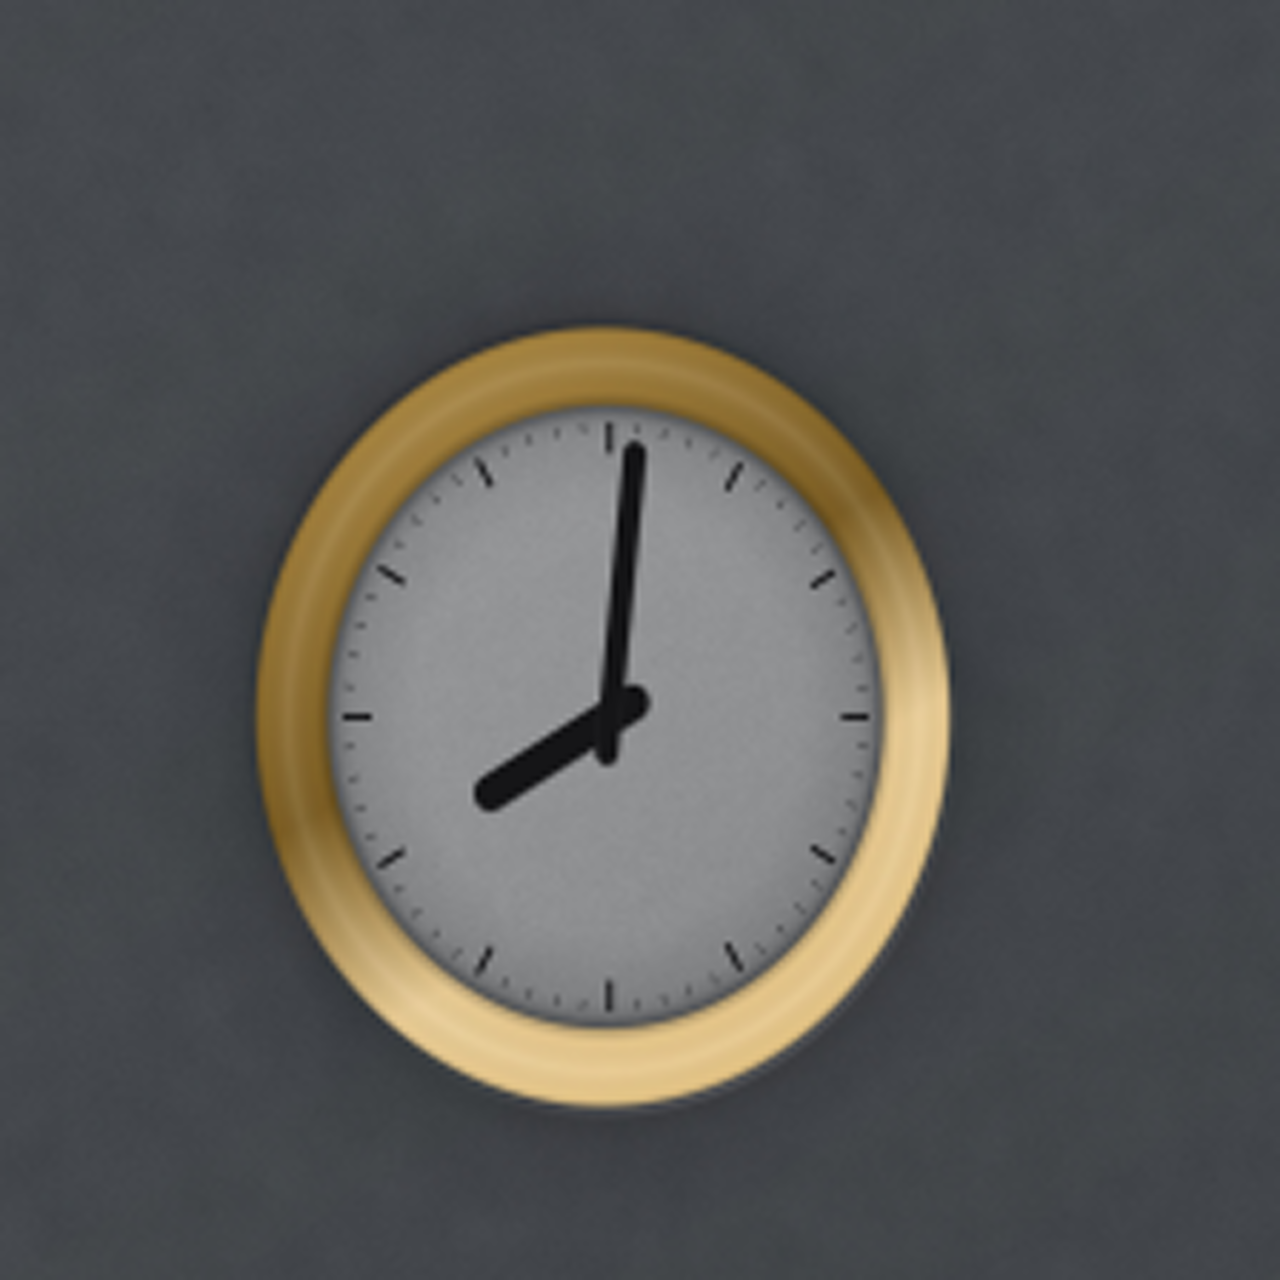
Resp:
h=8 m=1
